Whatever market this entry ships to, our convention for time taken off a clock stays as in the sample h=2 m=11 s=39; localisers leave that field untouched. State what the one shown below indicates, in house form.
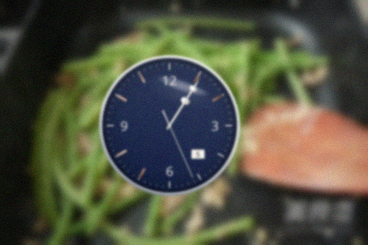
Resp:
h=1 m=5 s=26
